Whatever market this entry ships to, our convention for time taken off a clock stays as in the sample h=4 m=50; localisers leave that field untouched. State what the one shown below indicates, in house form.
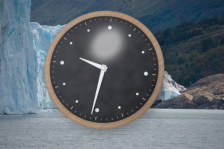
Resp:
h=9 m=31
